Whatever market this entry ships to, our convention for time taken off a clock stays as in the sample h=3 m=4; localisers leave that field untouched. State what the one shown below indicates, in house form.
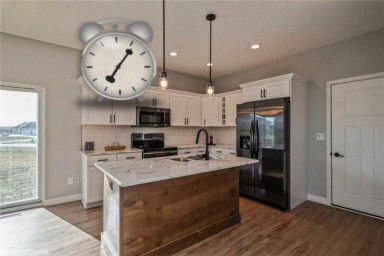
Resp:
h=7 m=6
